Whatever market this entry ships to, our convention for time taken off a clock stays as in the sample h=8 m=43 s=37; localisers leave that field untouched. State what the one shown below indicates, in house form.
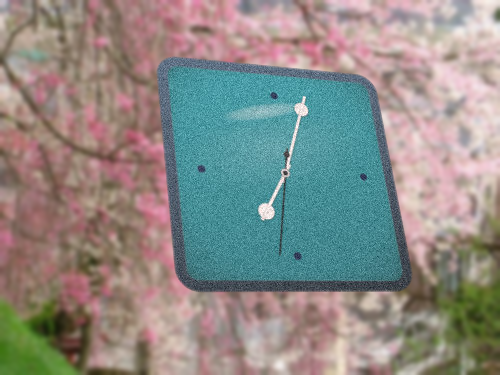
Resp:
h=7 m=3 s=32
